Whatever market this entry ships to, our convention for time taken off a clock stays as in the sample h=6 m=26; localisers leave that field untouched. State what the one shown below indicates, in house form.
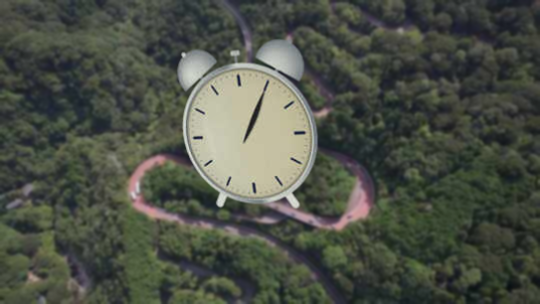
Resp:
h=1 m=5
